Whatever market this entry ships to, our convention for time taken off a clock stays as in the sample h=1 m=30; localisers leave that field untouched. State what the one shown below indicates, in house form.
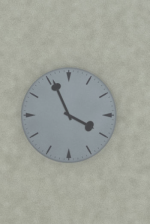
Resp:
h=3 m=56
